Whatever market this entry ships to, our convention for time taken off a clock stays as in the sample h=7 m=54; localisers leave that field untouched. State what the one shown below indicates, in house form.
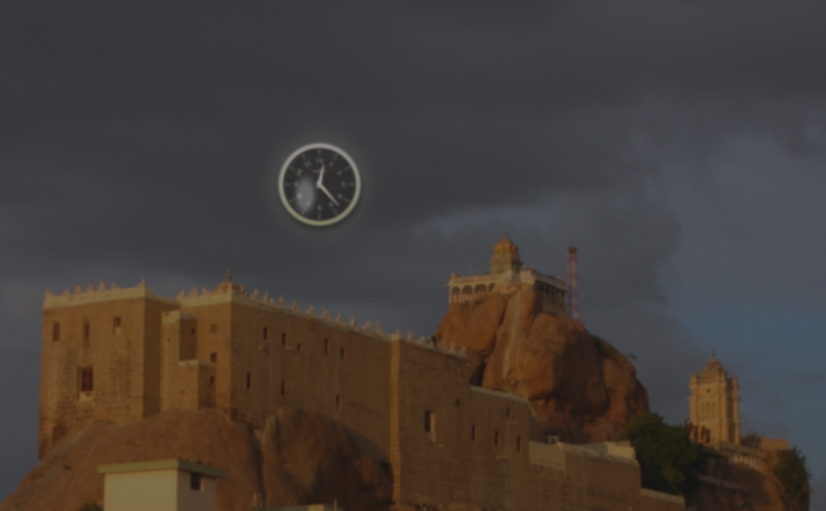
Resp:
h=12 m=23
